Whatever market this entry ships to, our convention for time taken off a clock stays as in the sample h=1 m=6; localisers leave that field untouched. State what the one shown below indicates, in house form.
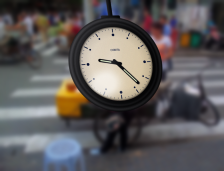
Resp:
h=9 m=23
